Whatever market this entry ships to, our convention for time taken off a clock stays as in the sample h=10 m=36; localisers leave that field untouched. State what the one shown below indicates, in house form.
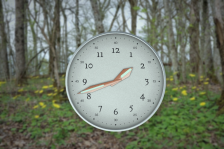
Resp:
h=1 m=42
